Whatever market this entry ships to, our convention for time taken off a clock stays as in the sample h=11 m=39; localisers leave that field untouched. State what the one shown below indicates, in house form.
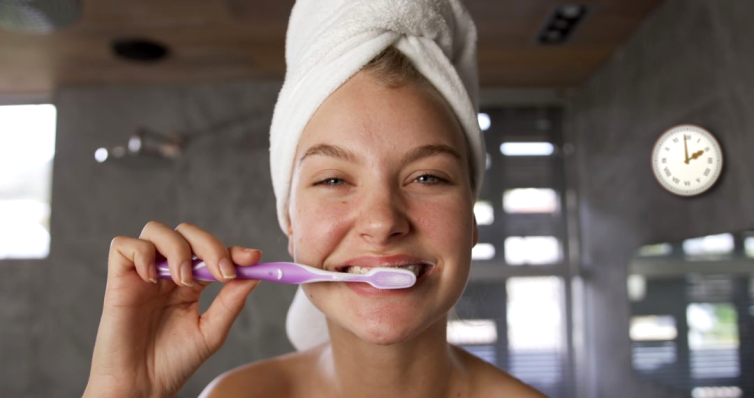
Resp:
h=1 m=59
